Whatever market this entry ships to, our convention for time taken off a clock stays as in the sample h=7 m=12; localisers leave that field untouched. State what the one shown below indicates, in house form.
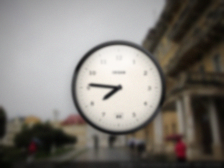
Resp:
h=7 m=46
